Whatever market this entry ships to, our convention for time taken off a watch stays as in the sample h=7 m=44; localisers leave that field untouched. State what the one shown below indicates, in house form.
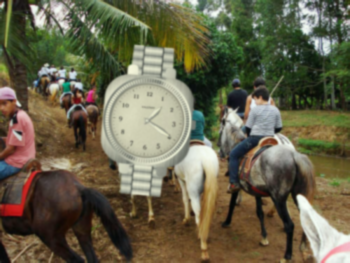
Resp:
h=1 m=20
